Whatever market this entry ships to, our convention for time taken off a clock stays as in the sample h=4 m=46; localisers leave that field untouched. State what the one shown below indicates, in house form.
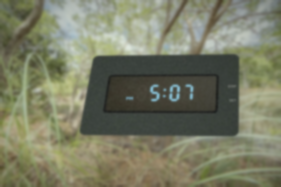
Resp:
h=5 m=7
